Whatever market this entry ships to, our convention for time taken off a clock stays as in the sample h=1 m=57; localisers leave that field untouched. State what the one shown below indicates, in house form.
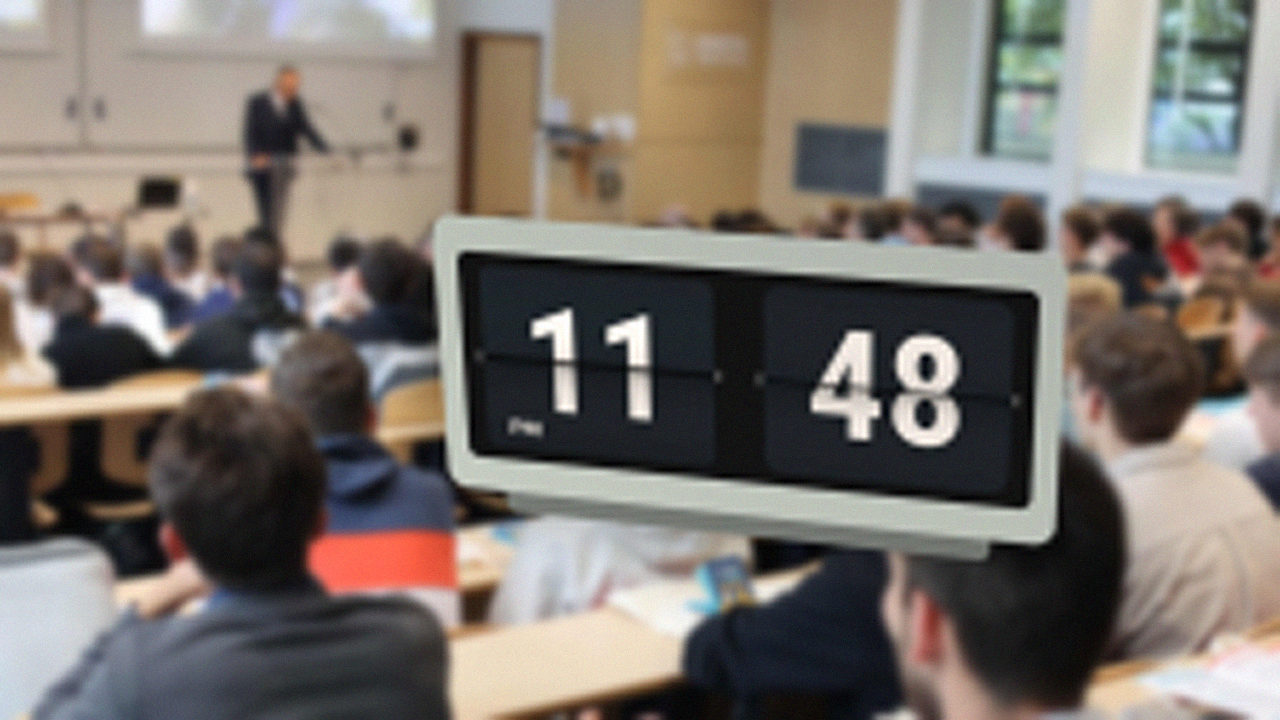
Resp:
h=11 m=48
